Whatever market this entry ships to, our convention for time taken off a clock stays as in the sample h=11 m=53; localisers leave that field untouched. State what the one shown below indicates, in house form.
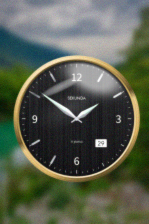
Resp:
h=1 m=51
